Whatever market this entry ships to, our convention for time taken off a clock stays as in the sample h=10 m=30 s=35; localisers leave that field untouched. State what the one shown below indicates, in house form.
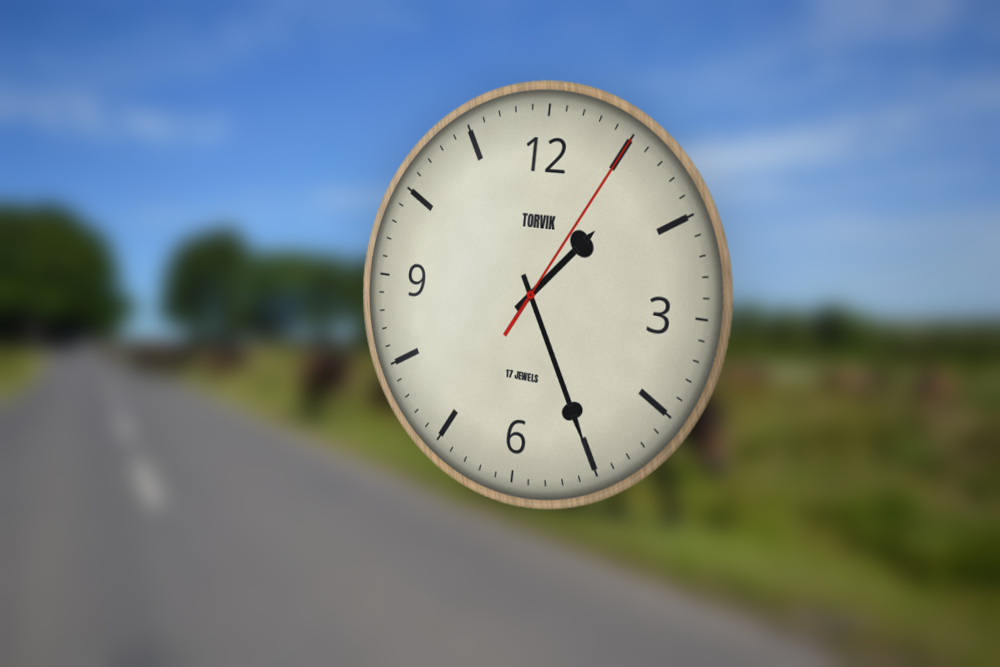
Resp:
h=1 m=25 s=5
